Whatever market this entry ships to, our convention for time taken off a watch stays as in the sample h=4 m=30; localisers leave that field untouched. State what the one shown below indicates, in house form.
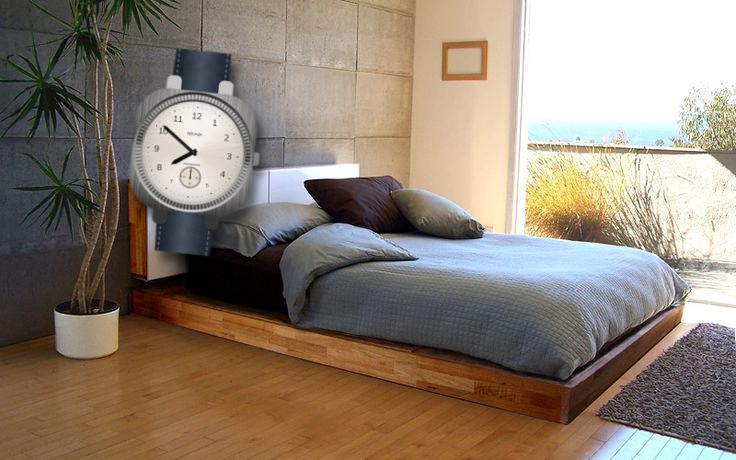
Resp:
h=7 m=51
